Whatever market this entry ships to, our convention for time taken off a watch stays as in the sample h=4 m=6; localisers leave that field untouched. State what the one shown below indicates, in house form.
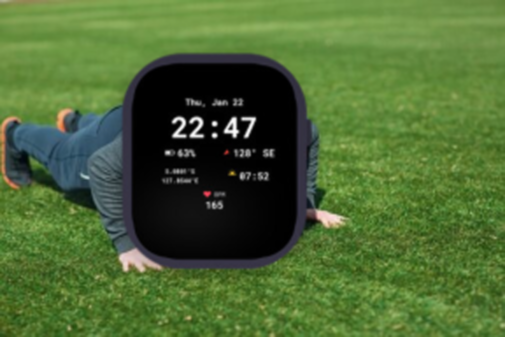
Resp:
h=22 m=47
